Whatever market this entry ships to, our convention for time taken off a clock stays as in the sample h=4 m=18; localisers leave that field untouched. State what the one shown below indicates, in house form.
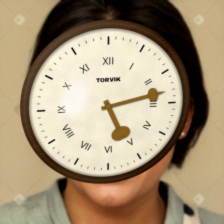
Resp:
h=5 m=13
